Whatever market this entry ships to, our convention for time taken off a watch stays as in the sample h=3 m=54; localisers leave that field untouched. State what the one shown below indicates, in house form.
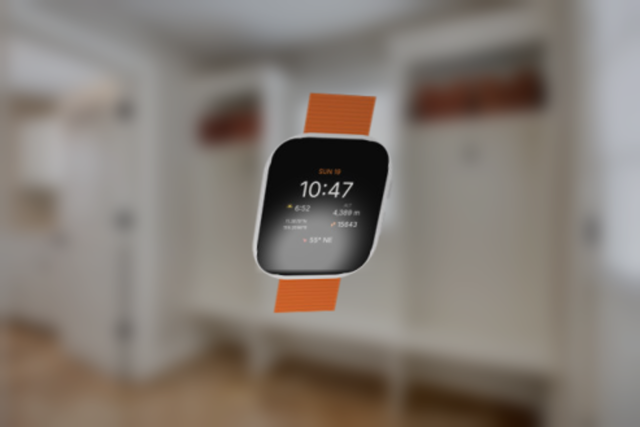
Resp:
h=10 m=47
